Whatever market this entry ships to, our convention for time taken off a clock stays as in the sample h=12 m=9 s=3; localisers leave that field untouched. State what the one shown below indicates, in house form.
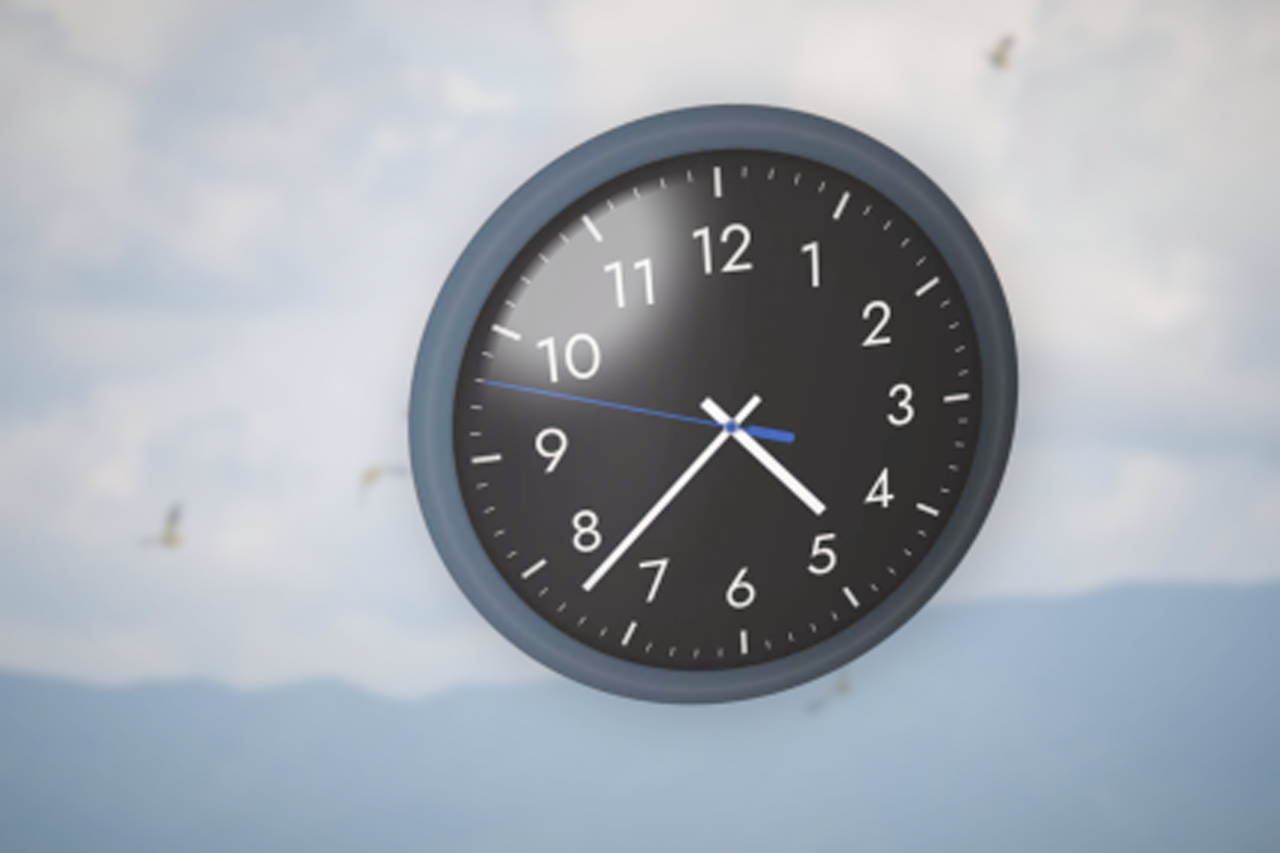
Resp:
h=4 m=37 s=48
